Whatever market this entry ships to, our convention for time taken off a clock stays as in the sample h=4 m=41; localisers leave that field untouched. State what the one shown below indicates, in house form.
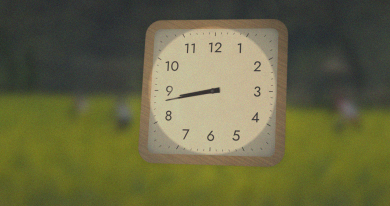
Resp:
h=8 m=43
